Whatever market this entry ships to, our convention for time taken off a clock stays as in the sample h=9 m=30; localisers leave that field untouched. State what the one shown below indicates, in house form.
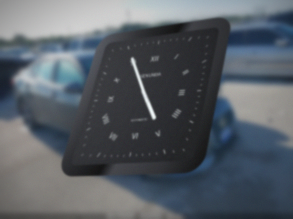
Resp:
h=4 m=55
